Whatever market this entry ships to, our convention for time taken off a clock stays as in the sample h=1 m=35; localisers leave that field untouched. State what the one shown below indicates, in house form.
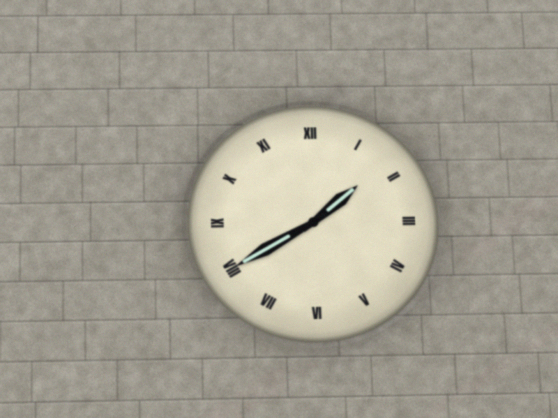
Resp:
h=1 m=40
